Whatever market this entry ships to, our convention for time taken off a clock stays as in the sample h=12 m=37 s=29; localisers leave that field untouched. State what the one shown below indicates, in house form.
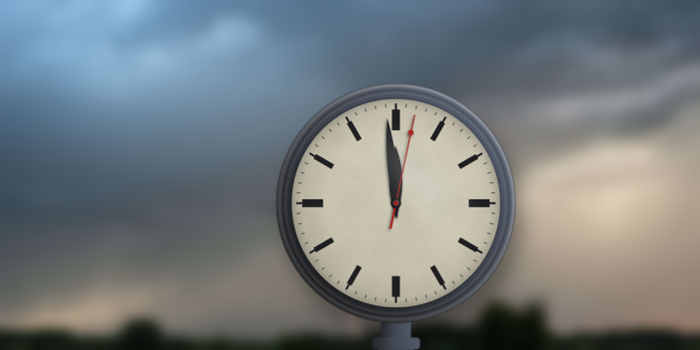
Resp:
h=11 m=59 s=2
